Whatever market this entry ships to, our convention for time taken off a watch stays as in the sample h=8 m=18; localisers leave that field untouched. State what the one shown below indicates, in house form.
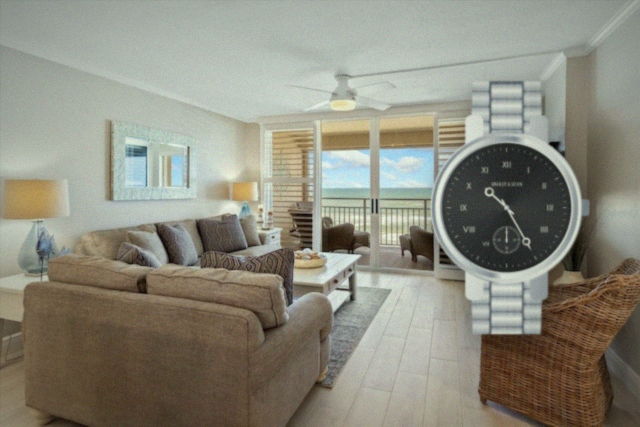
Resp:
h=10 m=25
